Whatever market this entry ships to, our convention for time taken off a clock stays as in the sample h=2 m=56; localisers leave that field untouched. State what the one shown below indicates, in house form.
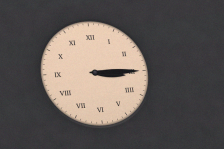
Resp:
h=3 m=15
